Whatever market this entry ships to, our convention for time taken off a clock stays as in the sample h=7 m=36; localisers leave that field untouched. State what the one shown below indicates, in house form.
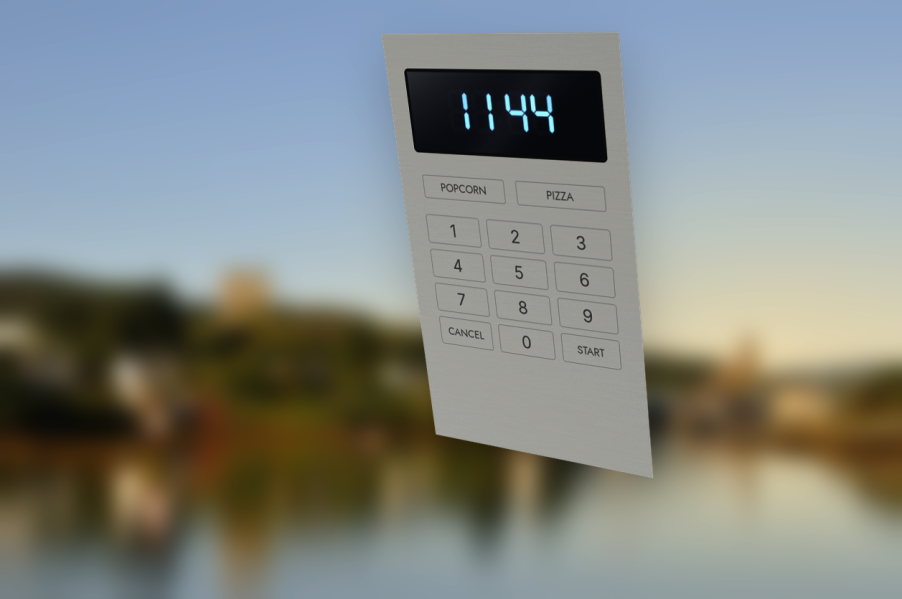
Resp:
h=11 m=44
